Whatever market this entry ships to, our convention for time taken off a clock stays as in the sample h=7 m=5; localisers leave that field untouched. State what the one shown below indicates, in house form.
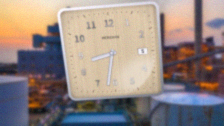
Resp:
h=8 m=32
